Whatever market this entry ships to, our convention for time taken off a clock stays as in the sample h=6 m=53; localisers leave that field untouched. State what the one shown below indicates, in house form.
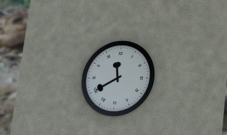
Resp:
h=11 m=40
